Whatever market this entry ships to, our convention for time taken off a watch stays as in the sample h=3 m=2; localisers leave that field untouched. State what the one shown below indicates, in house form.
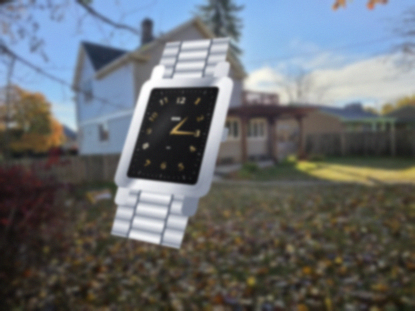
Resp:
h=1 m=15
